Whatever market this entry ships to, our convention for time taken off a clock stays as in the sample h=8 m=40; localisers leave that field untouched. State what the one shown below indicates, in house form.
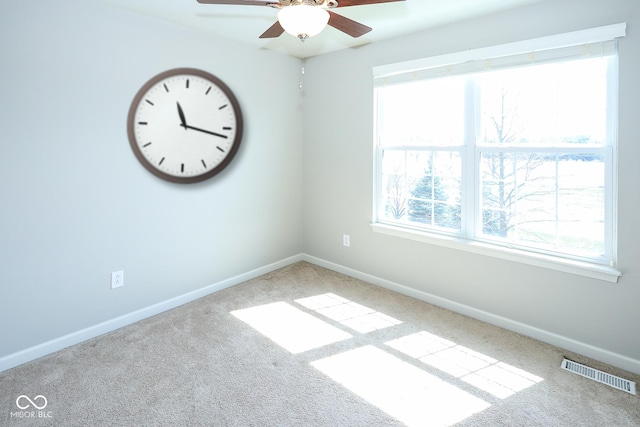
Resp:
h=11 m=17
